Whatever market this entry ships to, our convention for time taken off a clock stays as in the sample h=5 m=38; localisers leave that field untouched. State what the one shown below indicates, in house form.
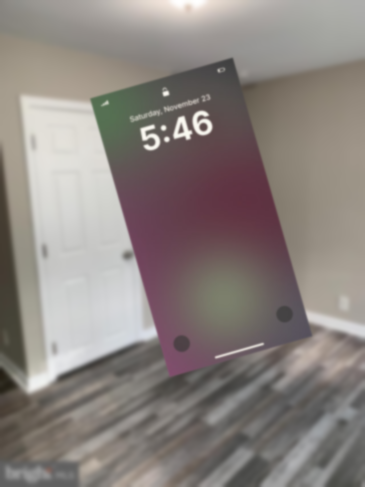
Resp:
h=5 m=46
